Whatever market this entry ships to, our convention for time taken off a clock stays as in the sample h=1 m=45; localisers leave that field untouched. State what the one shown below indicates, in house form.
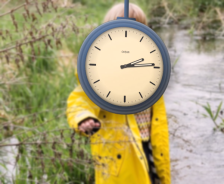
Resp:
h=2 m=14
